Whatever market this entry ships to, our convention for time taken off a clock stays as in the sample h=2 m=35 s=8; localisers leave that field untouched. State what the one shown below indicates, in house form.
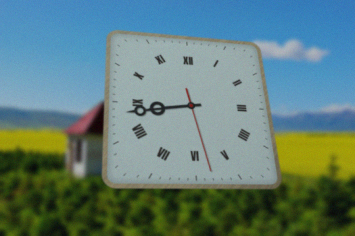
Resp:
h=8 m=43 s=28
